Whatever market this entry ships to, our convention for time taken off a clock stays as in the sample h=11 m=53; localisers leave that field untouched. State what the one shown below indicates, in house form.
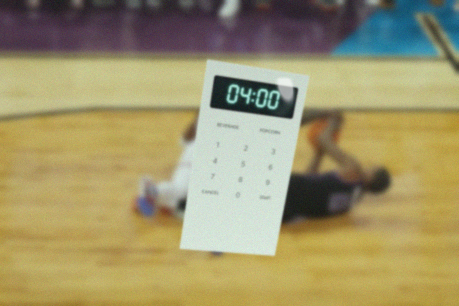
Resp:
h=4 m=0
